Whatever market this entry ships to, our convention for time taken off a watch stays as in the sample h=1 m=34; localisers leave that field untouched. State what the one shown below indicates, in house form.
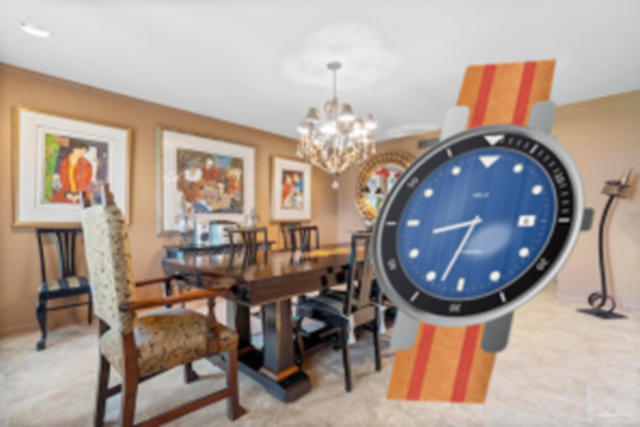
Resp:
h=8 m=33
